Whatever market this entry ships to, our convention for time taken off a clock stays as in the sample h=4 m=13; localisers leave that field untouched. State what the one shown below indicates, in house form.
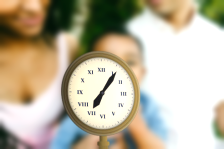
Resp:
h=7 m=6
